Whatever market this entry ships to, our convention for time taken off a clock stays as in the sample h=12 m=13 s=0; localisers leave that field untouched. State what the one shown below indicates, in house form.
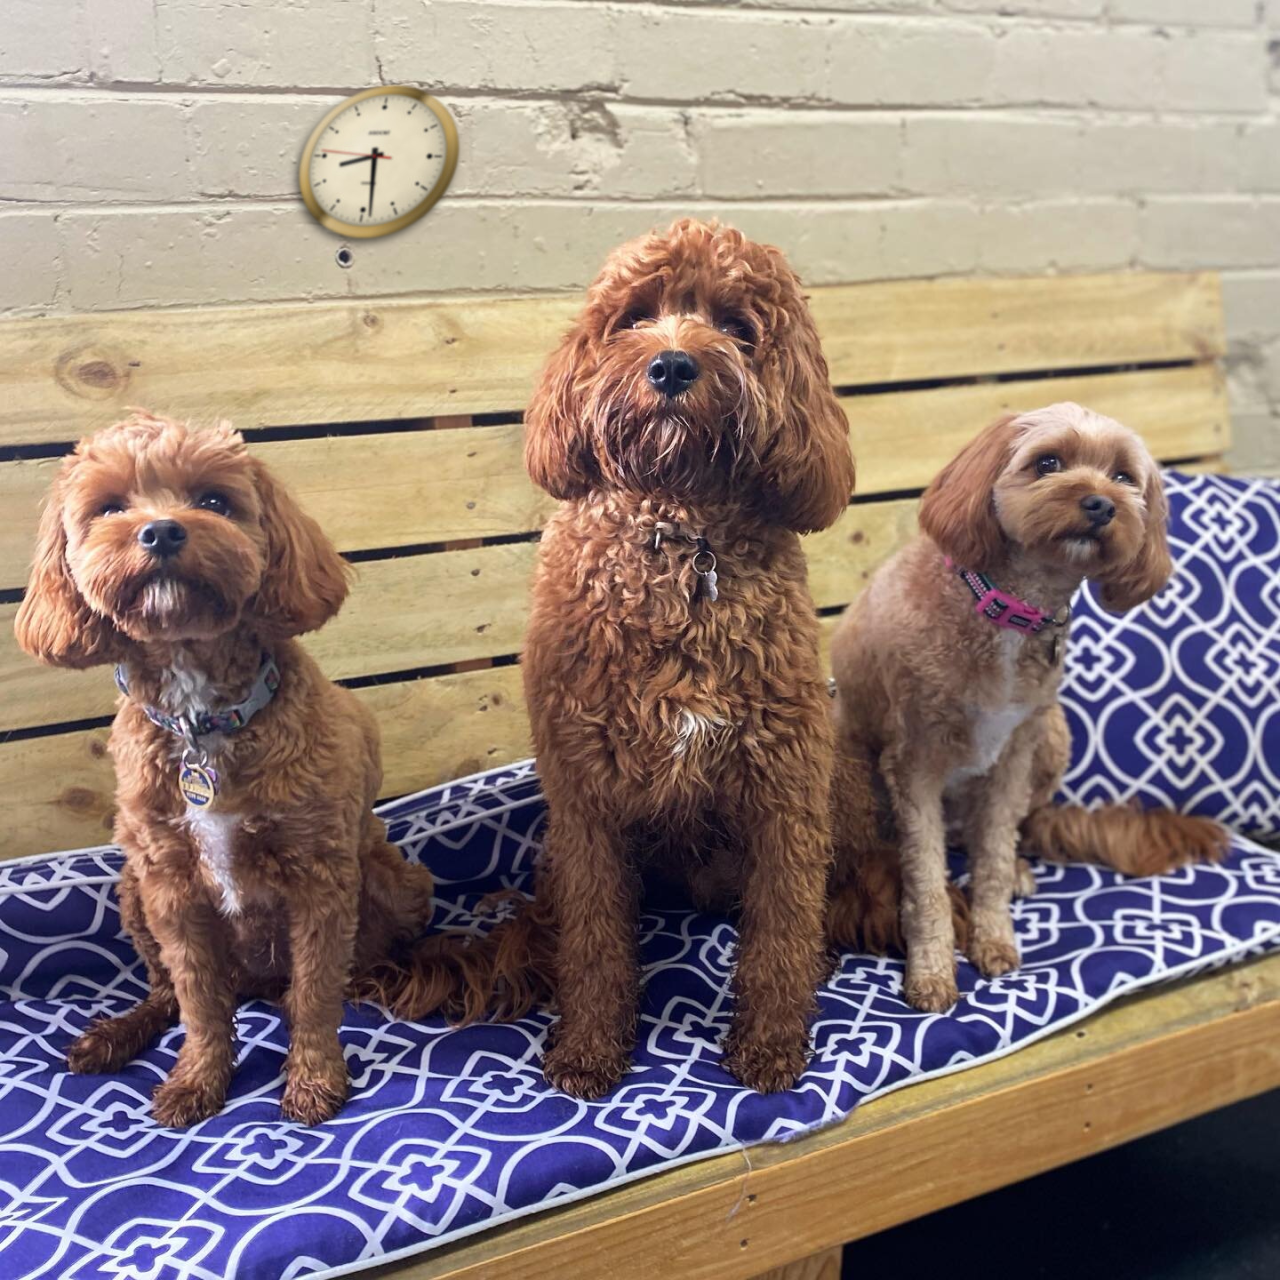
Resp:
h=8 m=28 s=46
